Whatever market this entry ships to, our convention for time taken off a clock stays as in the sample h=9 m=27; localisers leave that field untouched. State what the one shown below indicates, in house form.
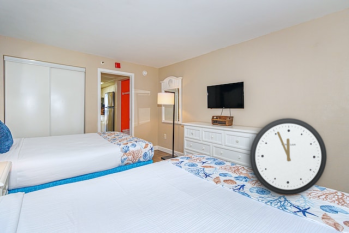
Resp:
h=11 m=56
